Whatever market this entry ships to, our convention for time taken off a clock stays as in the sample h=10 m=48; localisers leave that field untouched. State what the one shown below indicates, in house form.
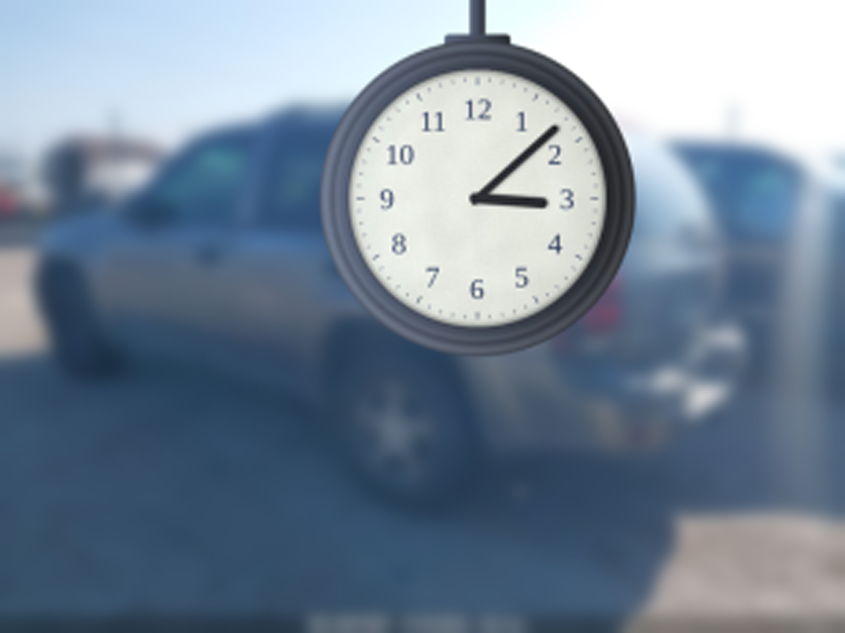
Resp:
h=3 m=8
